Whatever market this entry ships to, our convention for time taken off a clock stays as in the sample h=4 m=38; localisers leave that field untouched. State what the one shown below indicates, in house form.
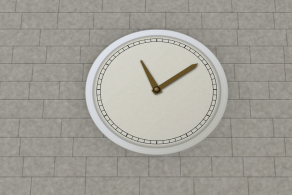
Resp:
h=11 m=9
